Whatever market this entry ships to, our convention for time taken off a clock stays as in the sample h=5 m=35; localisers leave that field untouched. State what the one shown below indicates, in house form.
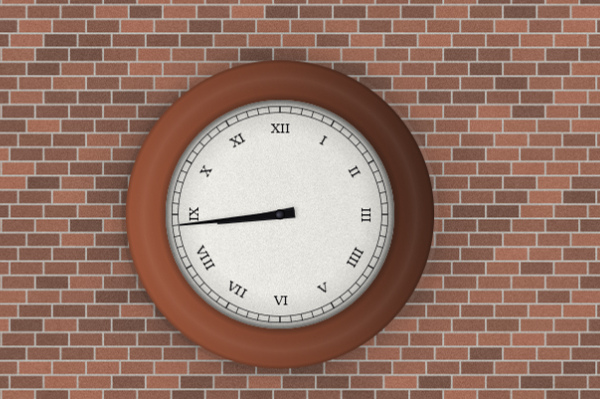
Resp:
h=8 m=44
